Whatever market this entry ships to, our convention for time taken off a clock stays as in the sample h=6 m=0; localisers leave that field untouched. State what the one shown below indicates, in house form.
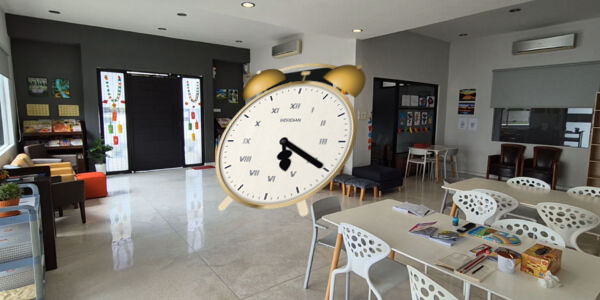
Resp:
h=5 m=20
